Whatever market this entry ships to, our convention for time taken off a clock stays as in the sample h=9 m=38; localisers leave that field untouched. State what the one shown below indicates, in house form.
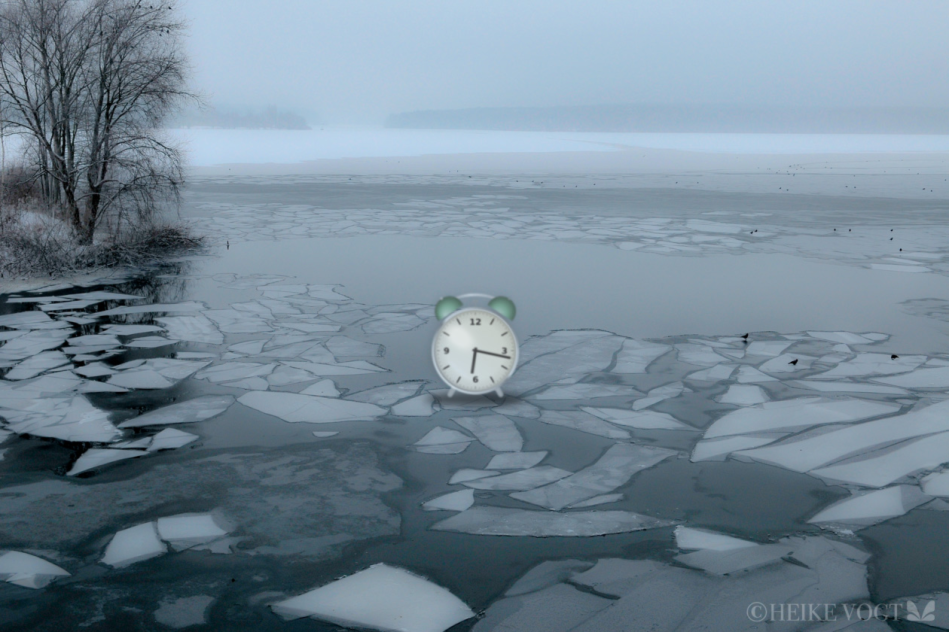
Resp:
h=6 m=17
